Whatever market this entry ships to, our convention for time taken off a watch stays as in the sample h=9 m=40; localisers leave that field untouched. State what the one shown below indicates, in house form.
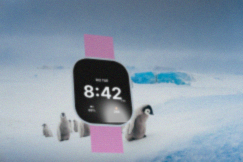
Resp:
h=8 m=42
